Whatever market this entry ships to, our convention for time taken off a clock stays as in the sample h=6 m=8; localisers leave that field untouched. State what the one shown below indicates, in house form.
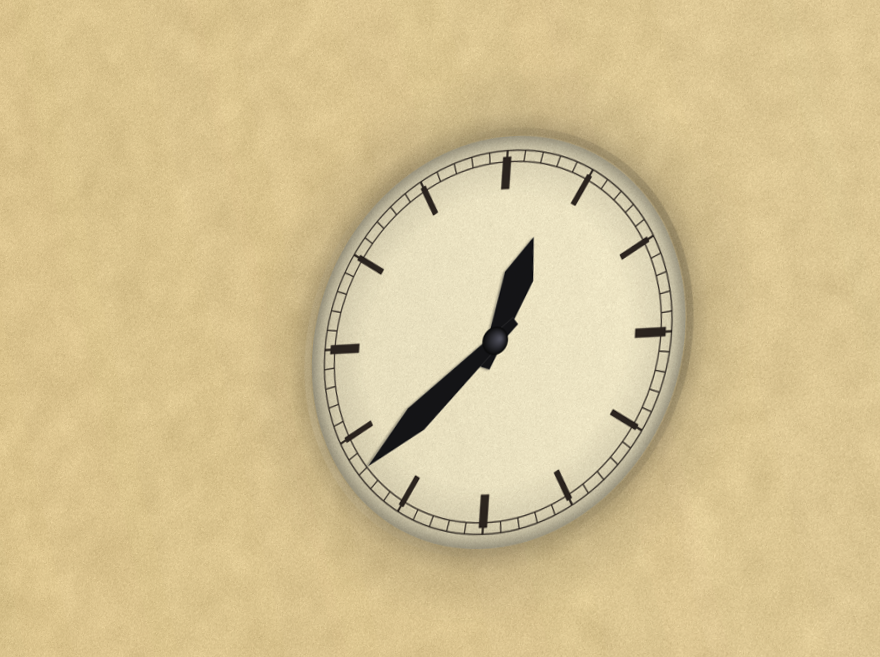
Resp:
h=12 m=38
